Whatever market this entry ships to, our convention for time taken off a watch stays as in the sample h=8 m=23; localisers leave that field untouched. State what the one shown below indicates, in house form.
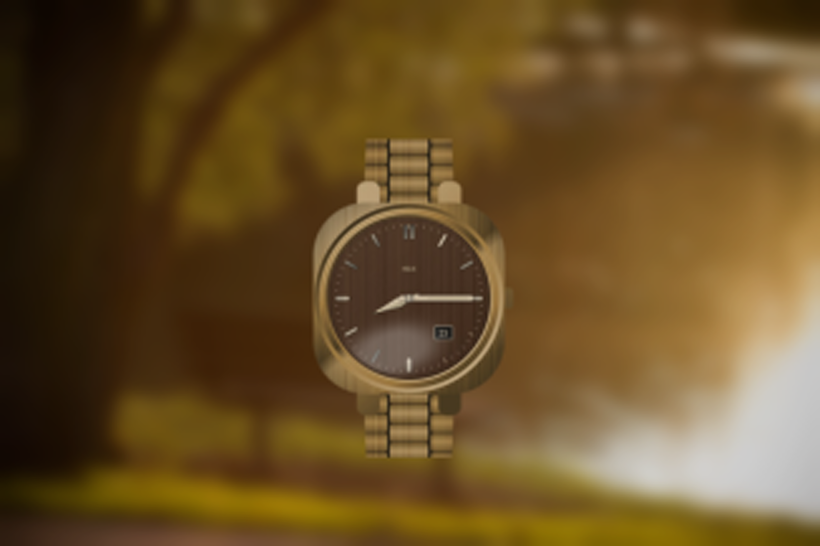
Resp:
h=8 m=15
